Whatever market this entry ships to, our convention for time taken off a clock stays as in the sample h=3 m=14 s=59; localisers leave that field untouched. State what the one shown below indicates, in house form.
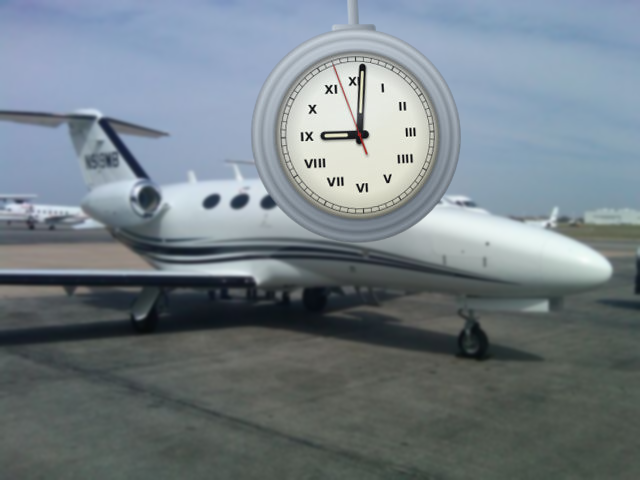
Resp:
h=9 m=0 s=57
